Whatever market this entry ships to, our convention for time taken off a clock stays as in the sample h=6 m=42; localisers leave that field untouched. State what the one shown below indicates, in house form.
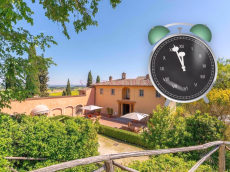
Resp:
h=11 m=57
